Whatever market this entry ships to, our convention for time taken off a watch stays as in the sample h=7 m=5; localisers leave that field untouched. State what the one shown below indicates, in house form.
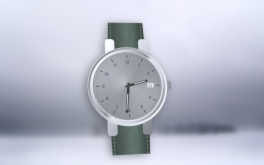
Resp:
h=2 m=31
